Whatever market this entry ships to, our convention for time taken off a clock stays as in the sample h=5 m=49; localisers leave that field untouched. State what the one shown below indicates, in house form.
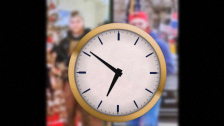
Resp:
h=6 m=51
